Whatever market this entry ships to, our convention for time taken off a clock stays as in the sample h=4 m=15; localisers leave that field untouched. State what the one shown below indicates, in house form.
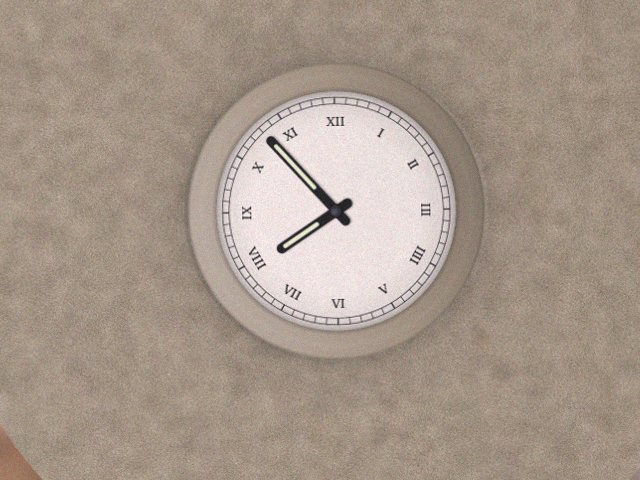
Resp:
h=7 m=53
